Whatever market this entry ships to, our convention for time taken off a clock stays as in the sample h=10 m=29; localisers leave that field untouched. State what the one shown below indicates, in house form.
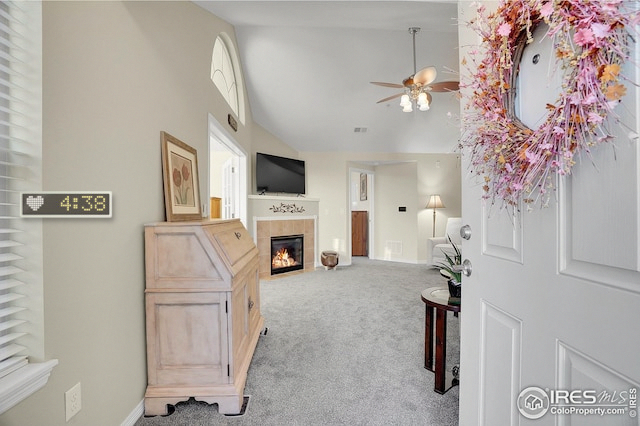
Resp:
h=4 m=38
